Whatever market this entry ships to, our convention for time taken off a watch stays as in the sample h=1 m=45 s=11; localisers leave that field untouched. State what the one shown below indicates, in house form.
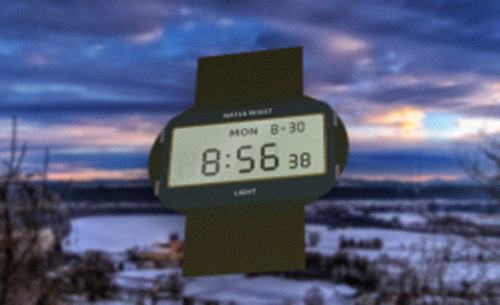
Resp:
h=8 m=56 s=38
